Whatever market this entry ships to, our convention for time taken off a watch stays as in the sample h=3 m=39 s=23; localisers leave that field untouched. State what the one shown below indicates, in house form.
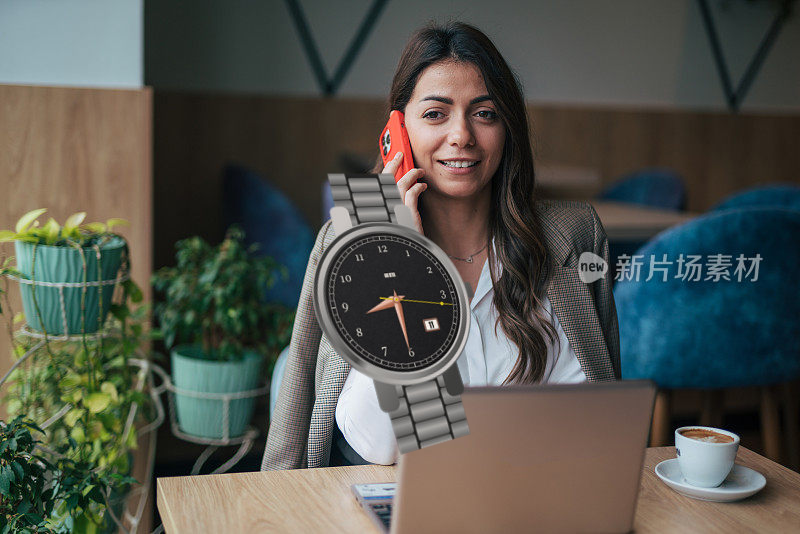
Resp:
h=8 m=30 s=17
